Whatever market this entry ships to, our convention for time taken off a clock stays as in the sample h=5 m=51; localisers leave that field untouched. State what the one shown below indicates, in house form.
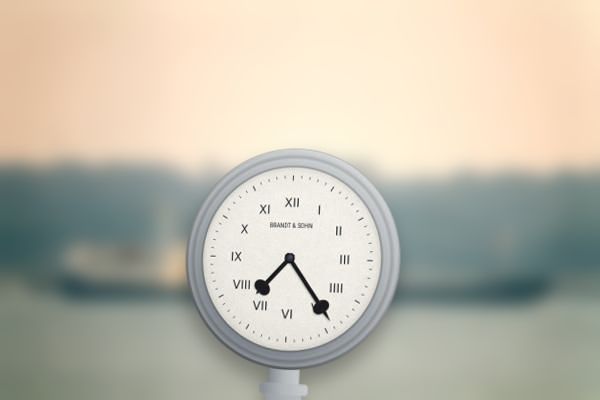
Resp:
h=7 m=24
